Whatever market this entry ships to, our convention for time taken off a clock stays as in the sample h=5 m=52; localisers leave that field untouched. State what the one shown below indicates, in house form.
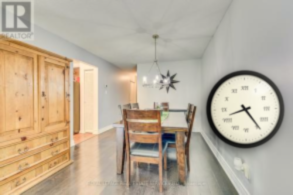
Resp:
h=8 m=24
